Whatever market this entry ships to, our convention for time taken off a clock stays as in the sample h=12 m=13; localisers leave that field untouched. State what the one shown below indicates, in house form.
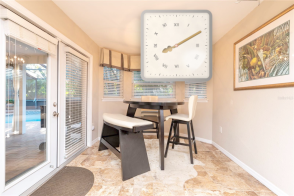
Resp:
h=8 m=10
